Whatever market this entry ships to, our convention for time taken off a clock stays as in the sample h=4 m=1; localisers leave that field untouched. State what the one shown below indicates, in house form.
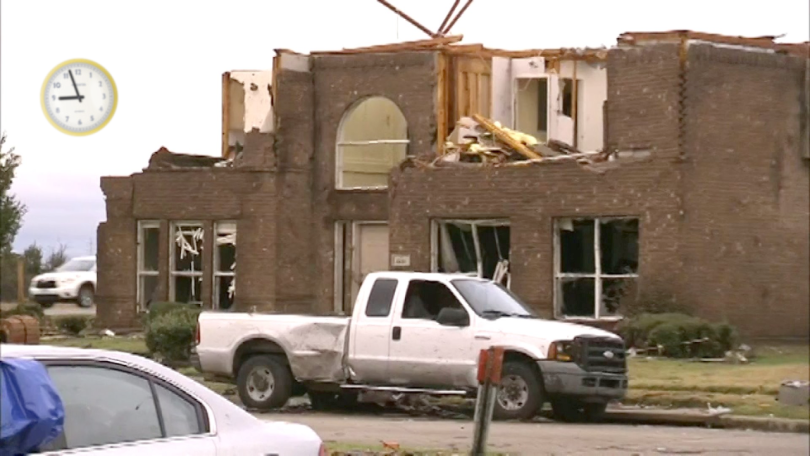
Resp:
h=8 m=57
